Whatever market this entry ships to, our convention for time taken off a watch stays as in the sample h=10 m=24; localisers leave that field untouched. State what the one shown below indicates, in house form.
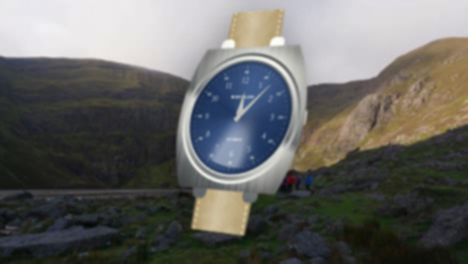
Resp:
h=12 m=7
